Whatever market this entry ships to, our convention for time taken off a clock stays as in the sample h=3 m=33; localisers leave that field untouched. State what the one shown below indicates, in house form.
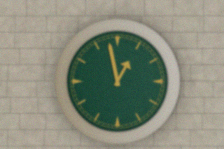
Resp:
h=12 m=58
